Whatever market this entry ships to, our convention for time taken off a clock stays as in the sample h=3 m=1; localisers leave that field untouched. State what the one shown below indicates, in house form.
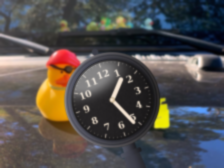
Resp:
h=1 m=26
